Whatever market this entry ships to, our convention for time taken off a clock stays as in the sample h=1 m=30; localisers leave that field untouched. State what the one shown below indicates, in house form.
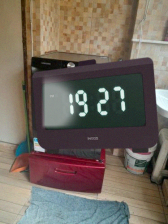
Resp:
h=19 m=27
